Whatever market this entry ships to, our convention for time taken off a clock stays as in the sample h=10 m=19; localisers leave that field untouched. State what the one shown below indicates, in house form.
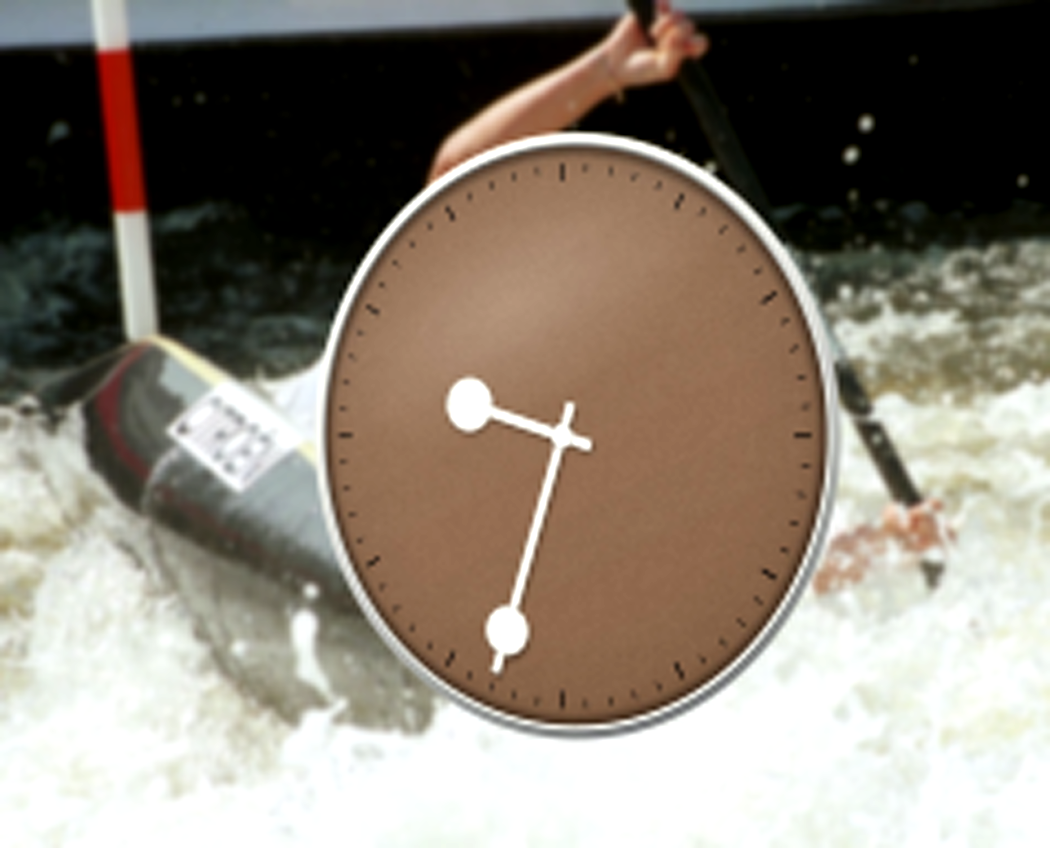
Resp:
h=9 m=33
